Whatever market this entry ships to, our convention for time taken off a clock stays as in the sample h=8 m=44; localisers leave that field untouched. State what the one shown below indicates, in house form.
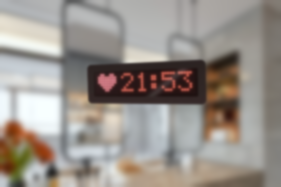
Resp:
h=21 m=53
